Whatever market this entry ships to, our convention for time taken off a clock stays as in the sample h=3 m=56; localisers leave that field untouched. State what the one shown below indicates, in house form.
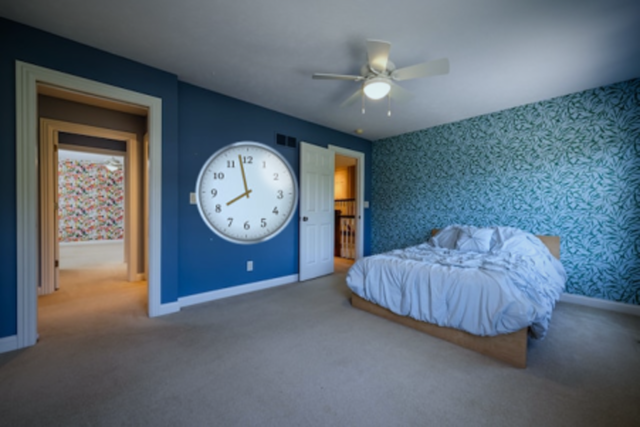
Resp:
h=7 m=58
